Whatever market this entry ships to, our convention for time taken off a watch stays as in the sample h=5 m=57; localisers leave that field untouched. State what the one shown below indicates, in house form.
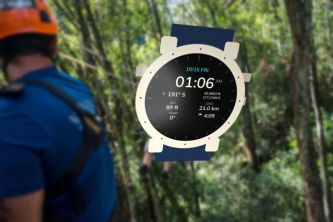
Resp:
h=1 m=6
